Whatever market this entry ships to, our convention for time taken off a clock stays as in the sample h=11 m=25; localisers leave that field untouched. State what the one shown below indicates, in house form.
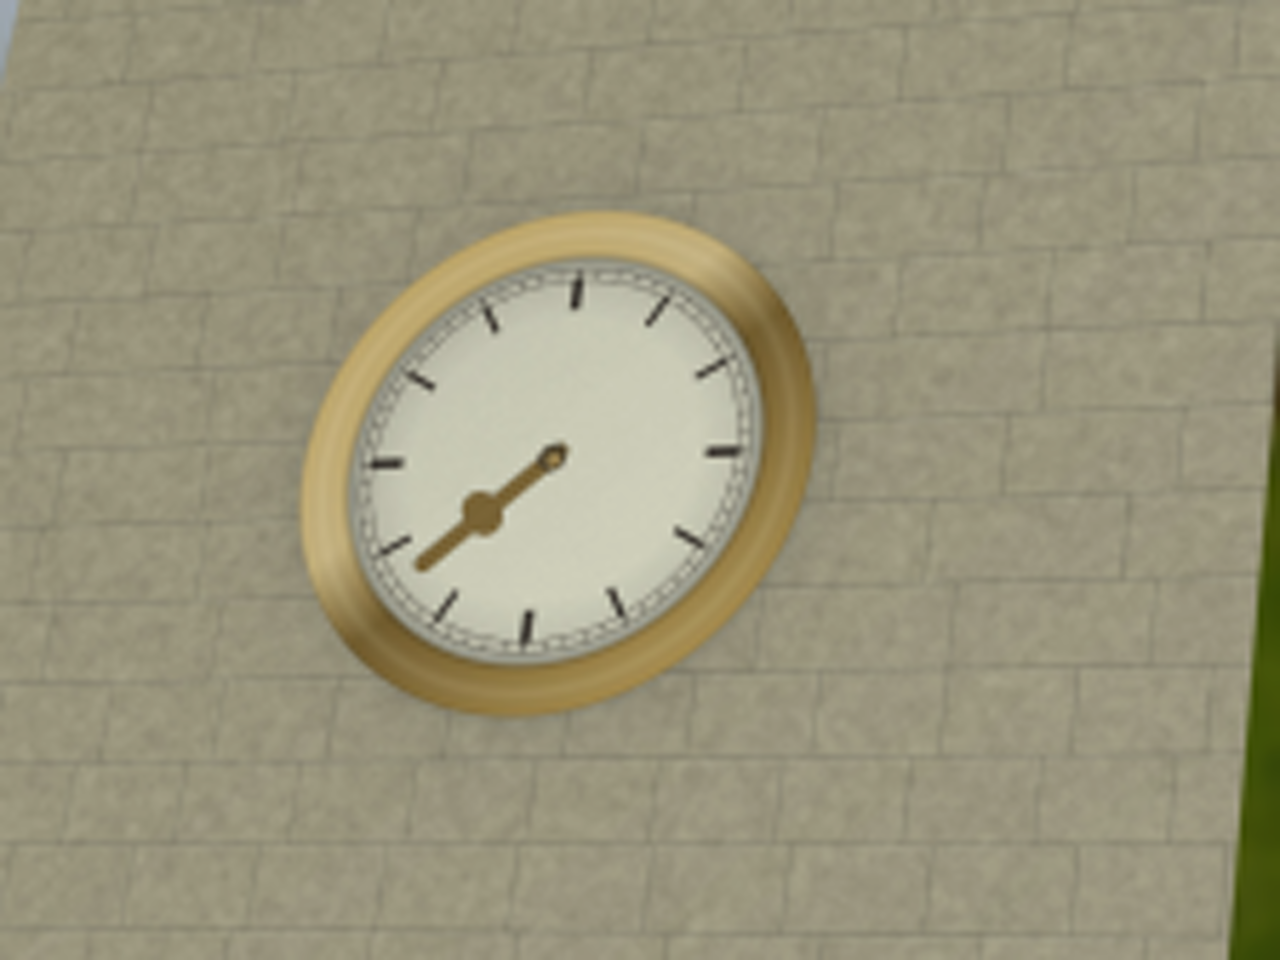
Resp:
h=7 m=38
